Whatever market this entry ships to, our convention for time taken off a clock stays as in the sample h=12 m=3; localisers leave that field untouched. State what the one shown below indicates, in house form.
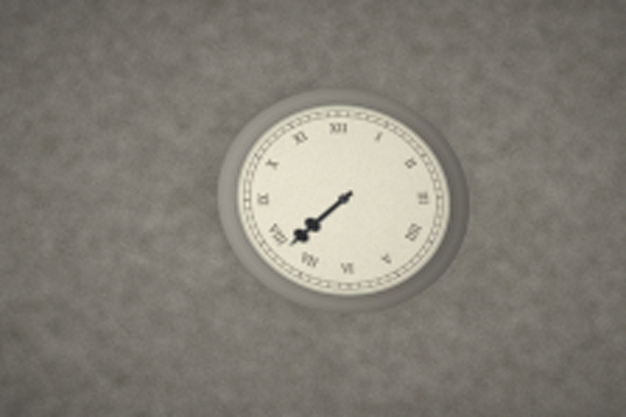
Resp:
h=7 m=38
